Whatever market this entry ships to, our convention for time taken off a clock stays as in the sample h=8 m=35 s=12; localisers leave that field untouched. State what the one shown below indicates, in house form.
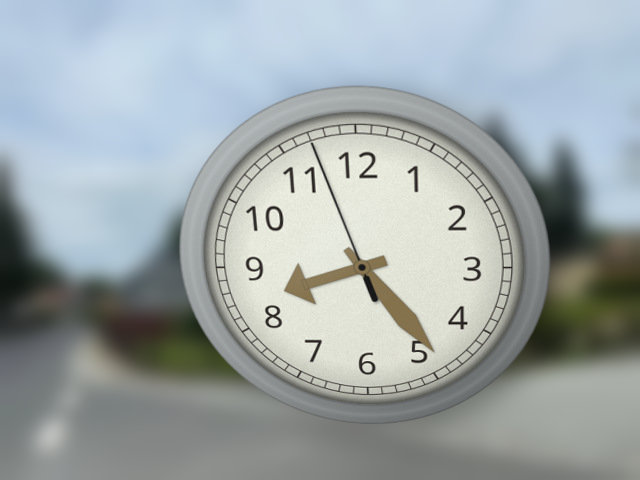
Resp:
h=8 m=23 s=57
